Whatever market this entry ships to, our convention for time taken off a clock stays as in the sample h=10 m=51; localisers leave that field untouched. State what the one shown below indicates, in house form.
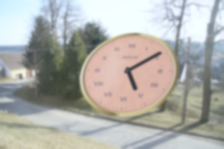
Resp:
h=5 m=9
